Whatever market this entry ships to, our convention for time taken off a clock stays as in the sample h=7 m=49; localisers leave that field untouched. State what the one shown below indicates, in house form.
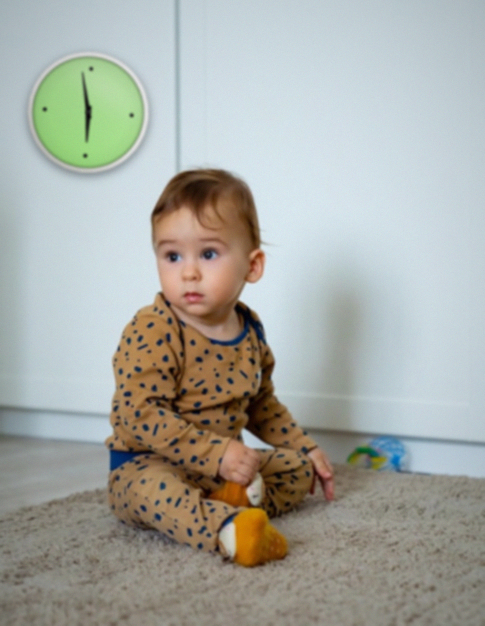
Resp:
h=5 m=58
